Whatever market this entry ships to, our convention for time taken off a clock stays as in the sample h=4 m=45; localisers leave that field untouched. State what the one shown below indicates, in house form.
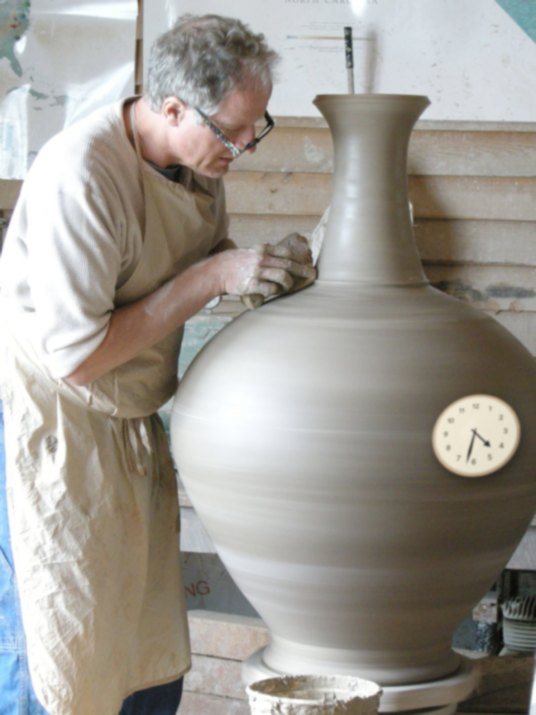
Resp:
h=4 m=32
